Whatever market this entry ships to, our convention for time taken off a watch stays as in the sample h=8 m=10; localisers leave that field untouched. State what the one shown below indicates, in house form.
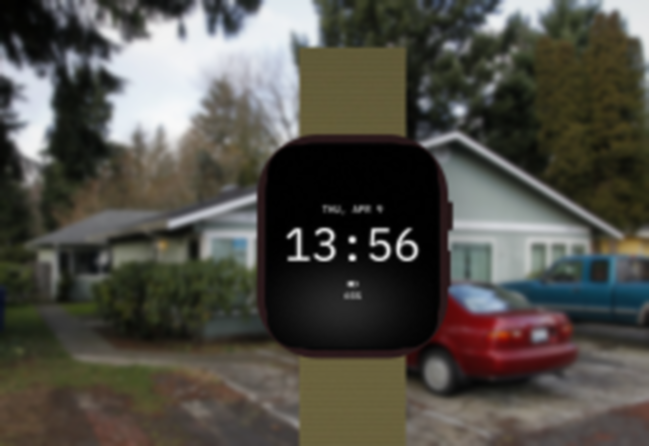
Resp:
h=13 m=56
